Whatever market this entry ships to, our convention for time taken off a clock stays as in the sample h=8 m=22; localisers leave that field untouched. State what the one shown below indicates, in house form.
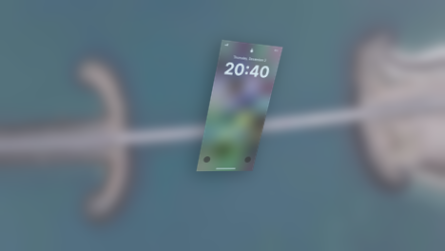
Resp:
h=20 m=40
